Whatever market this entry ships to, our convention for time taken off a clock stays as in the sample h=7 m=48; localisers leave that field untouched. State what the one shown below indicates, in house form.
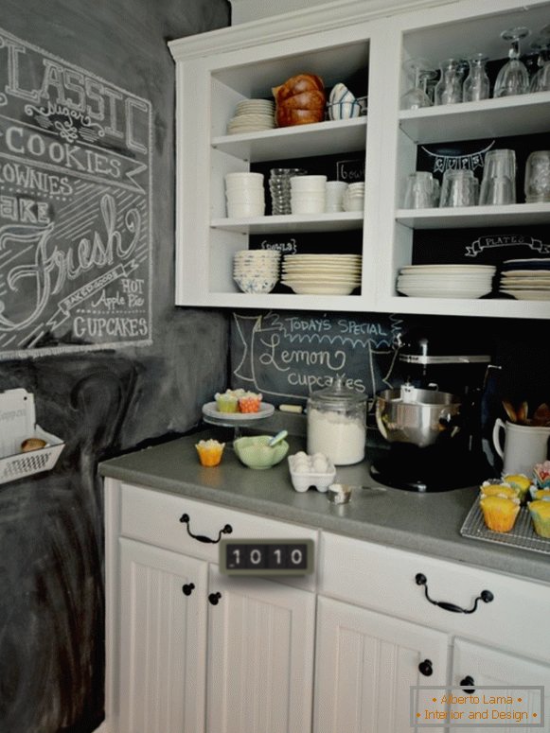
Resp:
h=10 m=10
